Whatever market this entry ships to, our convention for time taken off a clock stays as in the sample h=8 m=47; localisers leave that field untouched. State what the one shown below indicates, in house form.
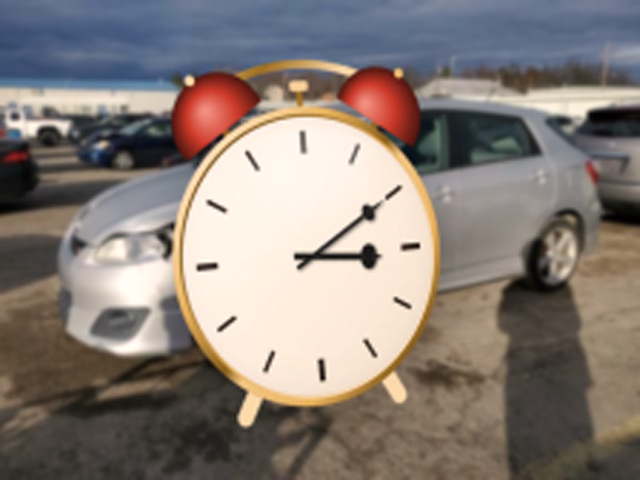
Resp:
h=3 m=10
